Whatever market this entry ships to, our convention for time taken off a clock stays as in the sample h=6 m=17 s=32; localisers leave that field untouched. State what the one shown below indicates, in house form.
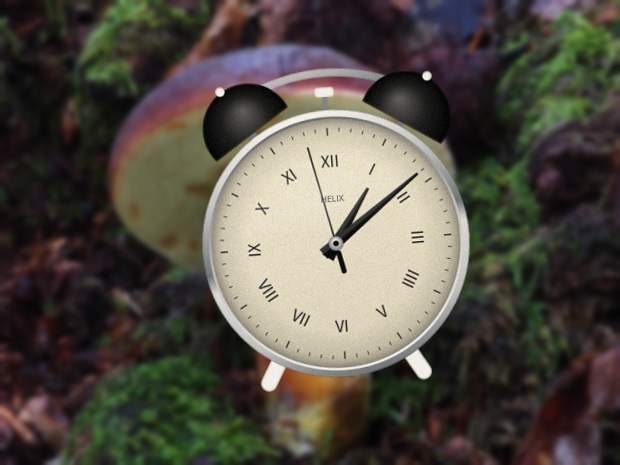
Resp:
h=1 m=8 s=58
